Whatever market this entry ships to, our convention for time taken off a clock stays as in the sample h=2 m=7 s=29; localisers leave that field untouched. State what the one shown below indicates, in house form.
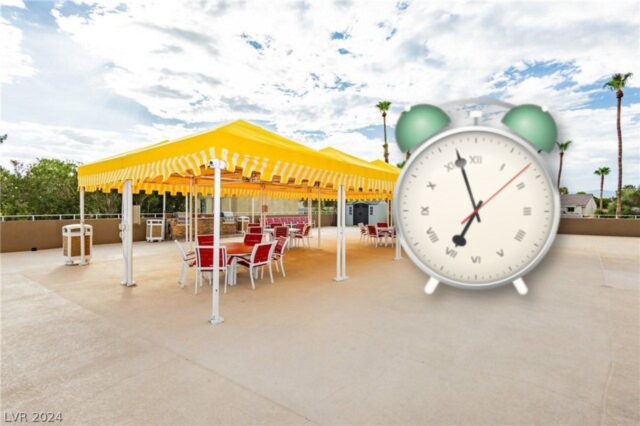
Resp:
h=6 m=57 s=8
